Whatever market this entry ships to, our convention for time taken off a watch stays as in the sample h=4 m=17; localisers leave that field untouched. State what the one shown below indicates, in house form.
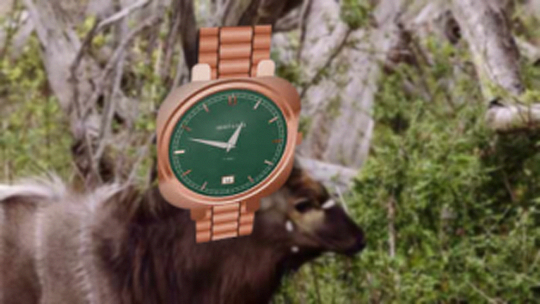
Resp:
h=12 m=48
